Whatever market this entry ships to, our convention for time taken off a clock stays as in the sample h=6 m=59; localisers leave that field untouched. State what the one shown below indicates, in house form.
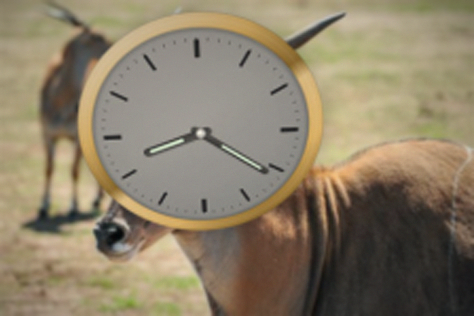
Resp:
h=8 m=21
